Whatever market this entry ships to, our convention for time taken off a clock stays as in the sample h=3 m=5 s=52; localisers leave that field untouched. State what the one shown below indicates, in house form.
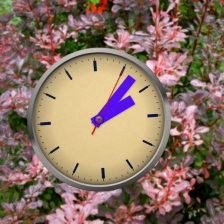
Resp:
h=2 m=7 s=5
